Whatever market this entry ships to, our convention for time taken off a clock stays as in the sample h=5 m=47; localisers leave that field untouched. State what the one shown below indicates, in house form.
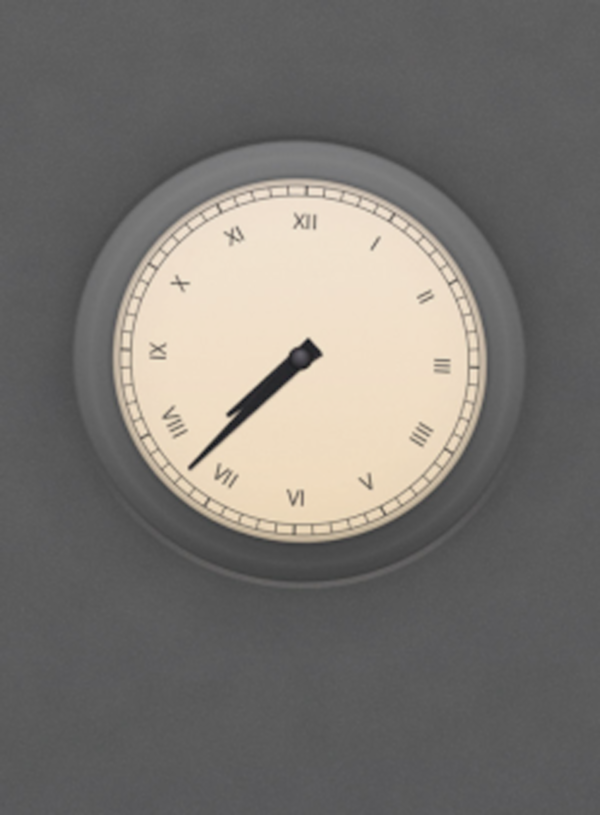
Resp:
h=7 m=37
